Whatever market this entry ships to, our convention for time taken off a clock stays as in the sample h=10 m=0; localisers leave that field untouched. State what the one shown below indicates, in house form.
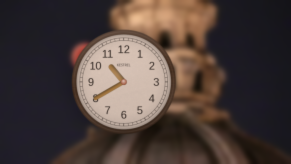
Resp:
h=10 m=40
